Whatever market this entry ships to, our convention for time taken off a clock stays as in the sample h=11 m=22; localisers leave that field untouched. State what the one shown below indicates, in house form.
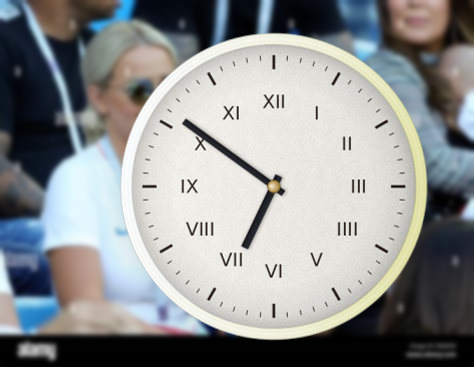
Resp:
h=6 m=51
